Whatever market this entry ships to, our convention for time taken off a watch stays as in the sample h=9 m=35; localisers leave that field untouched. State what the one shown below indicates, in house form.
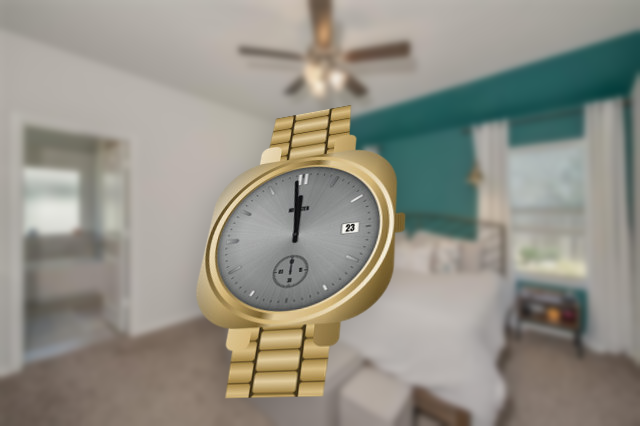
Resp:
h=11 m=59
